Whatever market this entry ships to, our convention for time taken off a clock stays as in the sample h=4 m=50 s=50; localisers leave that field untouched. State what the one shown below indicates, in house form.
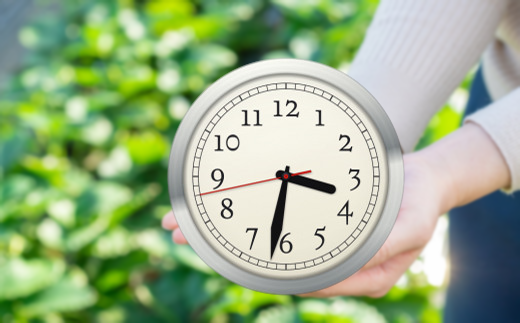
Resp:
h=3 m=31 s=43
